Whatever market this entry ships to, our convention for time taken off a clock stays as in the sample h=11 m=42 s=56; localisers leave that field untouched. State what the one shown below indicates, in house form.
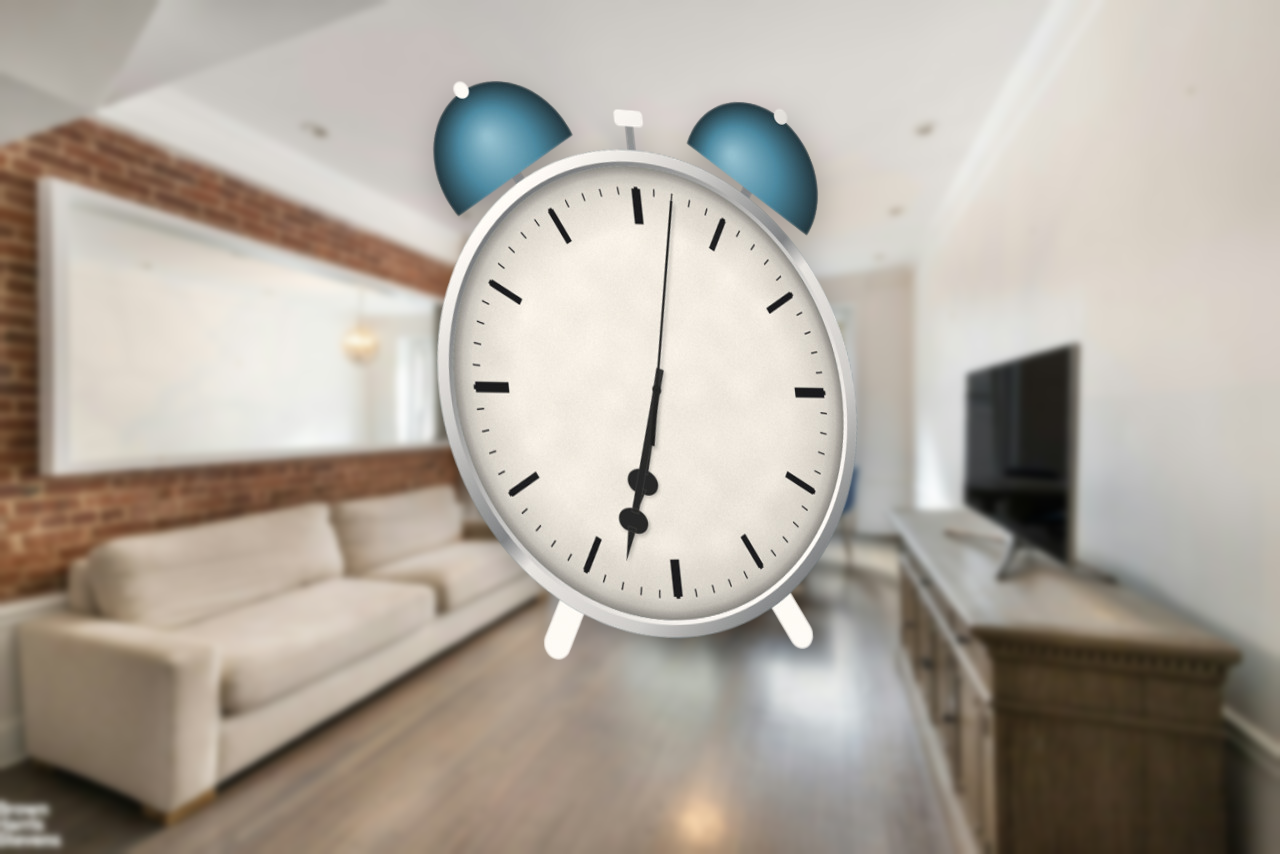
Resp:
h=6 m=33 s=2
